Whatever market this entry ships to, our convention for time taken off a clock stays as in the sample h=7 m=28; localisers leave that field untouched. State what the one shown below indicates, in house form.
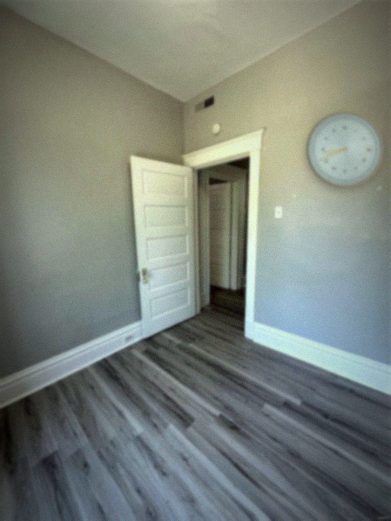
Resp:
h=8 m=41
